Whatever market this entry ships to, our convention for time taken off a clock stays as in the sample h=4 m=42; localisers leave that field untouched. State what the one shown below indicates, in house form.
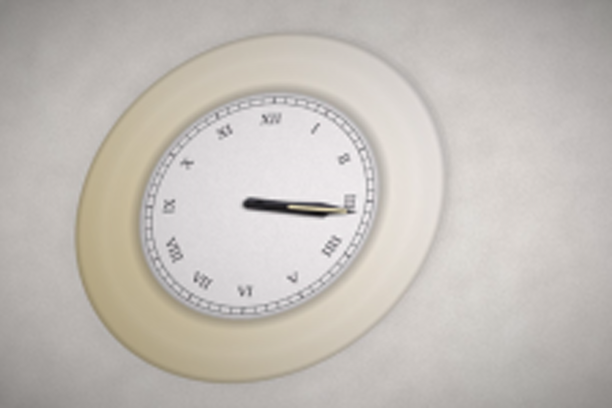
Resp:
h=3 m=16
